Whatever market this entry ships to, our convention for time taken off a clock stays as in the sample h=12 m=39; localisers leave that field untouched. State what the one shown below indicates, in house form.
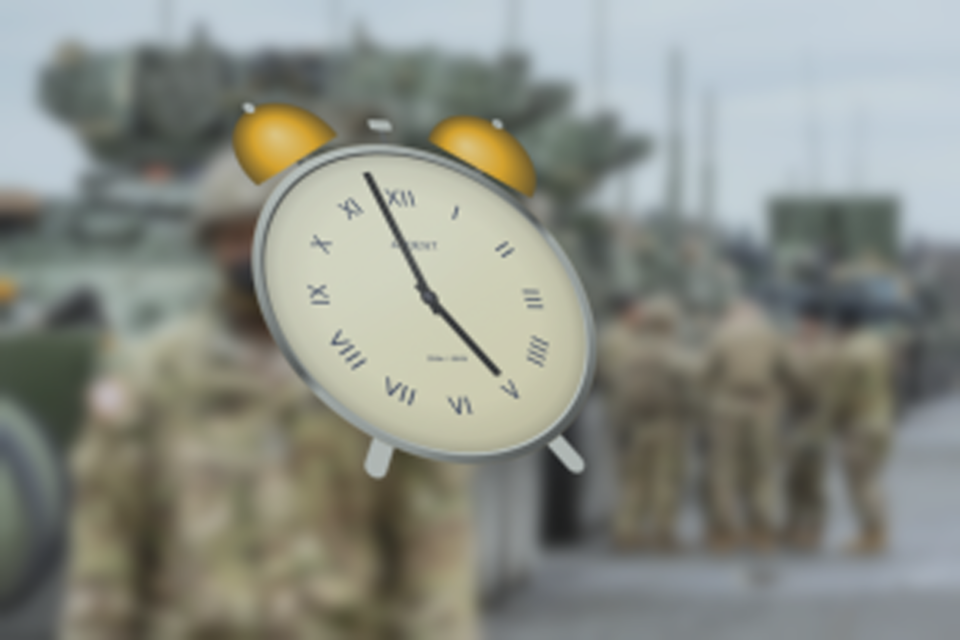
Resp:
h=4 m=58
